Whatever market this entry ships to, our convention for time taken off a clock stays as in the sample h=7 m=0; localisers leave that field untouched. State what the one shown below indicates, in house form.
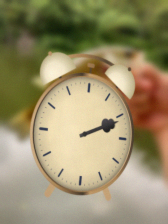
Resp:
h=2 m=11
